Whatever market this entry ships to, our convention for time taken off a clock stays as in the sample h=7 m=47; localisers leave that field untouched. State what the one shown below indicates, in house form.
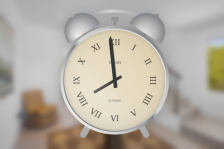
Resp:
h=7 m=59
